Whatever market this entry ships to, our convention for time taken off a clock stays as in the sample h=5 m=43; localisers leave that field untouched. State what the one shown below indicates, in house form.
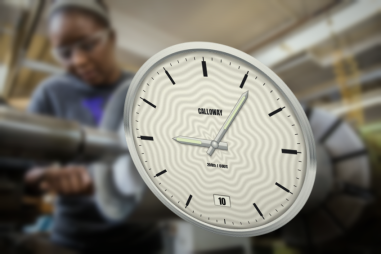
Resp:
h=9 m=6
